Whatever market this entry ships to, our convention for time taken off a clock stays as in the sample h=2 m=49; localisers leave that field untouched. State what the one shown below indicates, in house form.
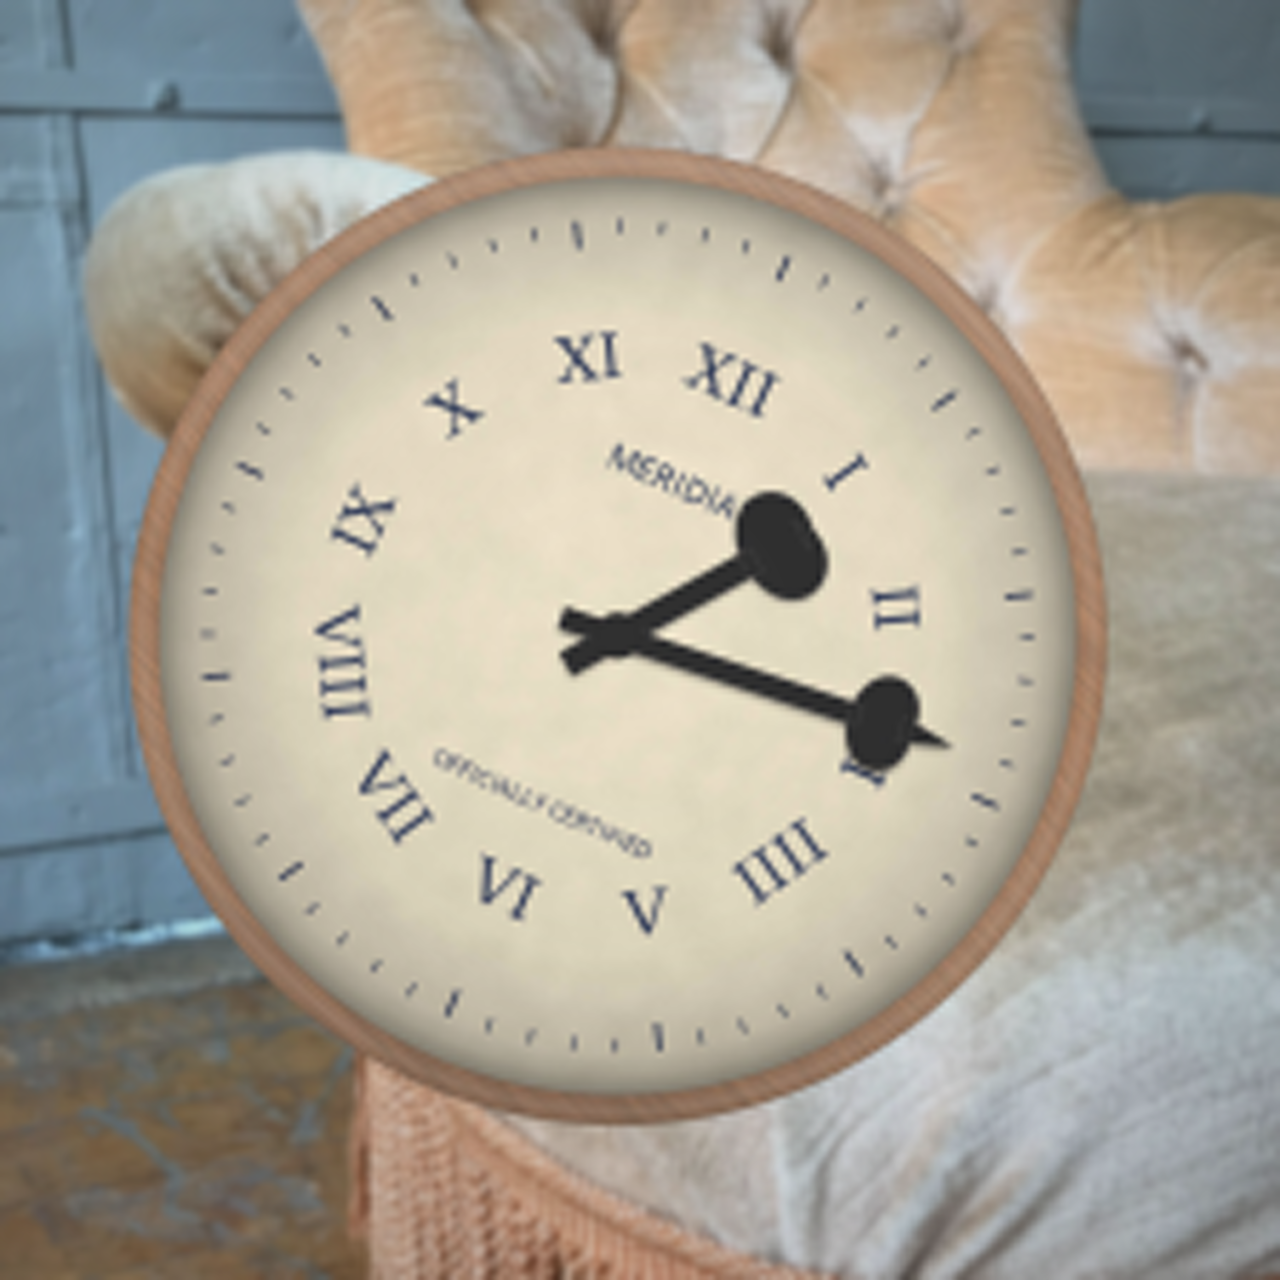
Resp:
h=1 m=14
